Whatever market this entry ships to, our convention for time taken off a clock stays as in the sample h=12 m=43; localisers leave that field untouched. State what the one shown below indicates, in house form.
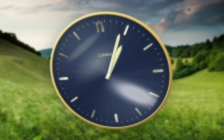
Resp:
h=1 m=4
